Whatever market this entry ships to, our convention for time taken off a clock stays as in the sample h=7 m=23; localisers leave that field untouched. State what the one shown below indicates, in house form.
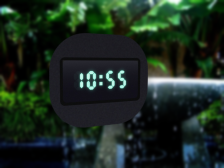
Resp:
h=10 m=55
